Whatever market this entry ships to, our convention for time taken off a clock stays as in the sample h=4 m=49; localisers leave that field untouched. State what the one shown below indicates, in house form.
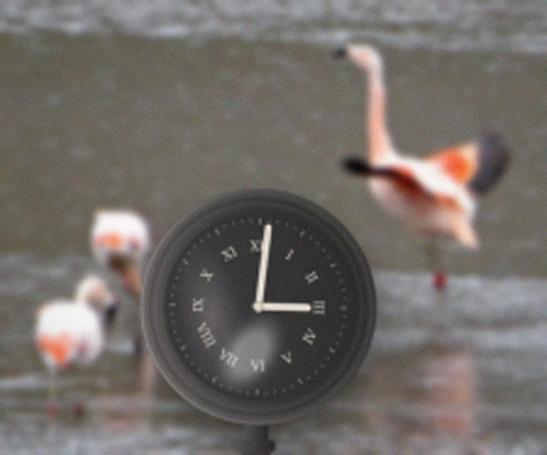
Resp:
h=3 m=1
